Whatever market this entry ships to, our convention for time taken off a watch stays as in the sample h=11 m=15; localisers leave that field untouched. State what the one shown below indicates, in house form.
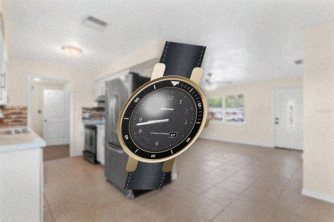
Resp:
h=8 m=43
